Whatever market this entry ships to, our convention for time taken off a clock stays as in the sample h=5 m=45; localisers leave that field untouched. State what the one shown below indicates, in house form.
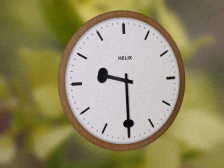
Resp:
h=9 m=30
